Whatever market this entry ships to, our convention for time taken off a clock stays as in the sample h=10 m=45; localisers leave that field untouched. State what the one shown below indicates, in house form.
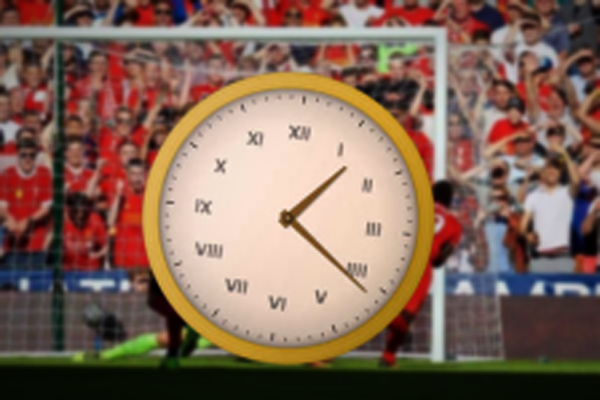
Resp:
h=1 m=21
